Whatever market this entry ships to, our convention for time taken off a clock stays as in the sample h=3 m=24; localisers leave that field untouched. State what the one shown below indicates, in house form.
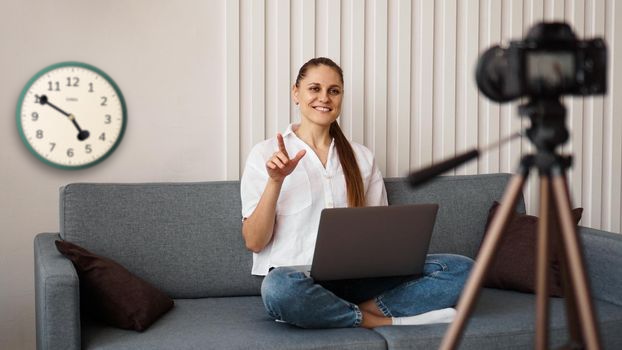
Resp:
h=4 m=50
